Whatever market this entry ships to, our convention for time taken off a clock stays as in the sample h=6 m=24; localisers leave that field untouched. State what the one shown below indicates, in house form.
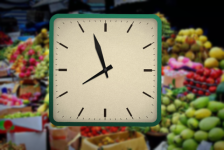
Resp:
h=7 m=57
